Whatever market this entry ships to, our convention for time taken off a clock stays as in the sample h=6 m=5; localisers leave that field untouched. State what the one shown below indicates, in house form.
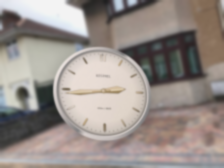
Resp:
h=2 m=44
